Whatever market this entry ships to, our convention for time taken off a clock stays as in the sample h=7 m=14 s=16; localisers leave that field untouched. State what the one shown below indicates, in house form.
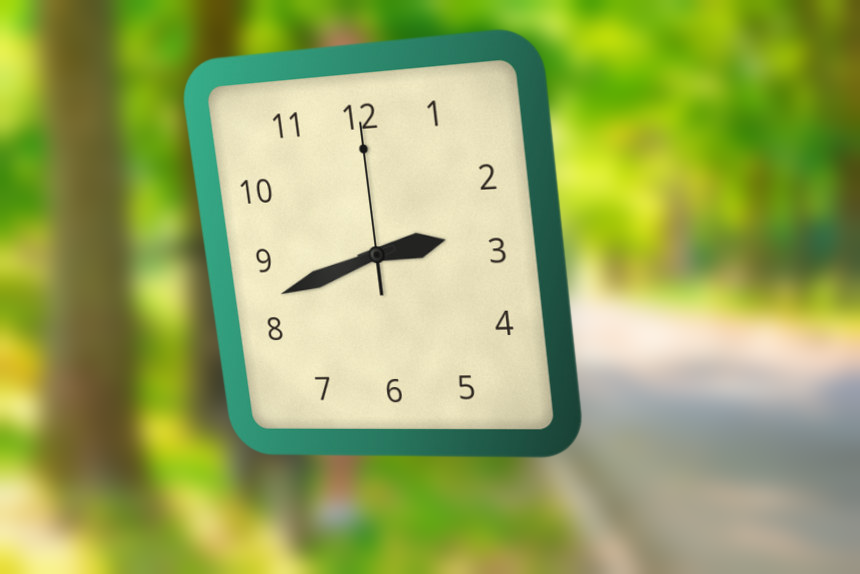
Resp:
h=2 m=42 s=0
